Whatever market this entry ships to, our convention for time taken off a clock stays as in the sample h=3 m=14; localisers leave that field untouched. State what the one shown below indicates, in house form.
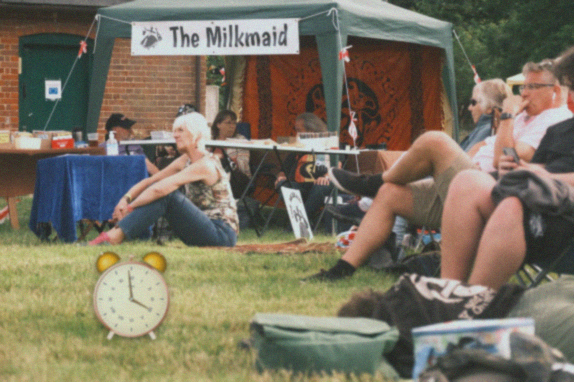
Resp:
h=3 m=59
